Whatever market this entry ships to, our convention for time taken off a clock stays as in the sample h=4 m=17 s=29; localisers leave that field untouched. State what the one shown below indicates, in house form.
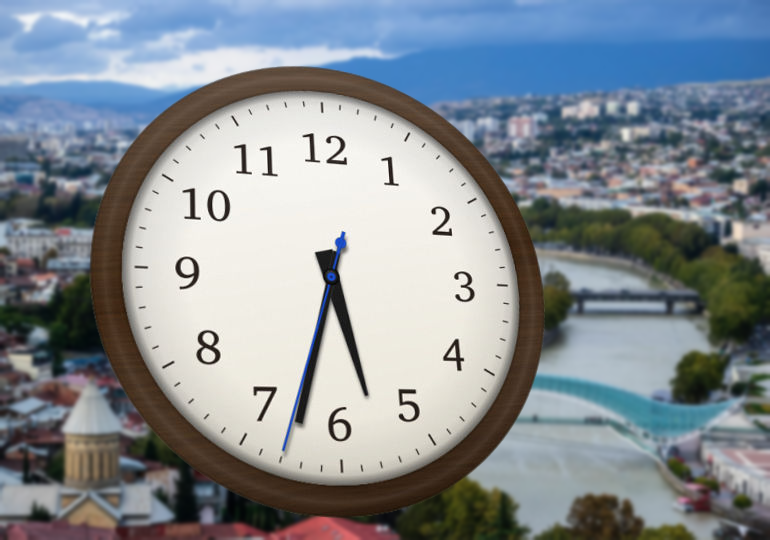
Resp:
h=5 m=32 s=33
